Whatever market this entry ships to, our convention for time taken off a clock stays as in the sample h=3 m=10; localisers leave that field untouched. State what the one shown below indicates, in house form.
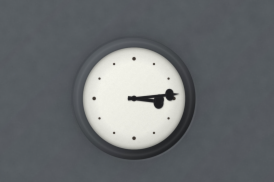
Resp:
h=3 m=14
